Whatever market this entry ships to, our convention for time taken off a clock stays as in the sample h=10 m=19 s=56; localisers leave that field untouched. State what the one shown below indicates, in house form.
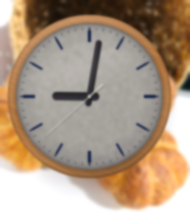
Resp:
h=9 m=1 s=38
